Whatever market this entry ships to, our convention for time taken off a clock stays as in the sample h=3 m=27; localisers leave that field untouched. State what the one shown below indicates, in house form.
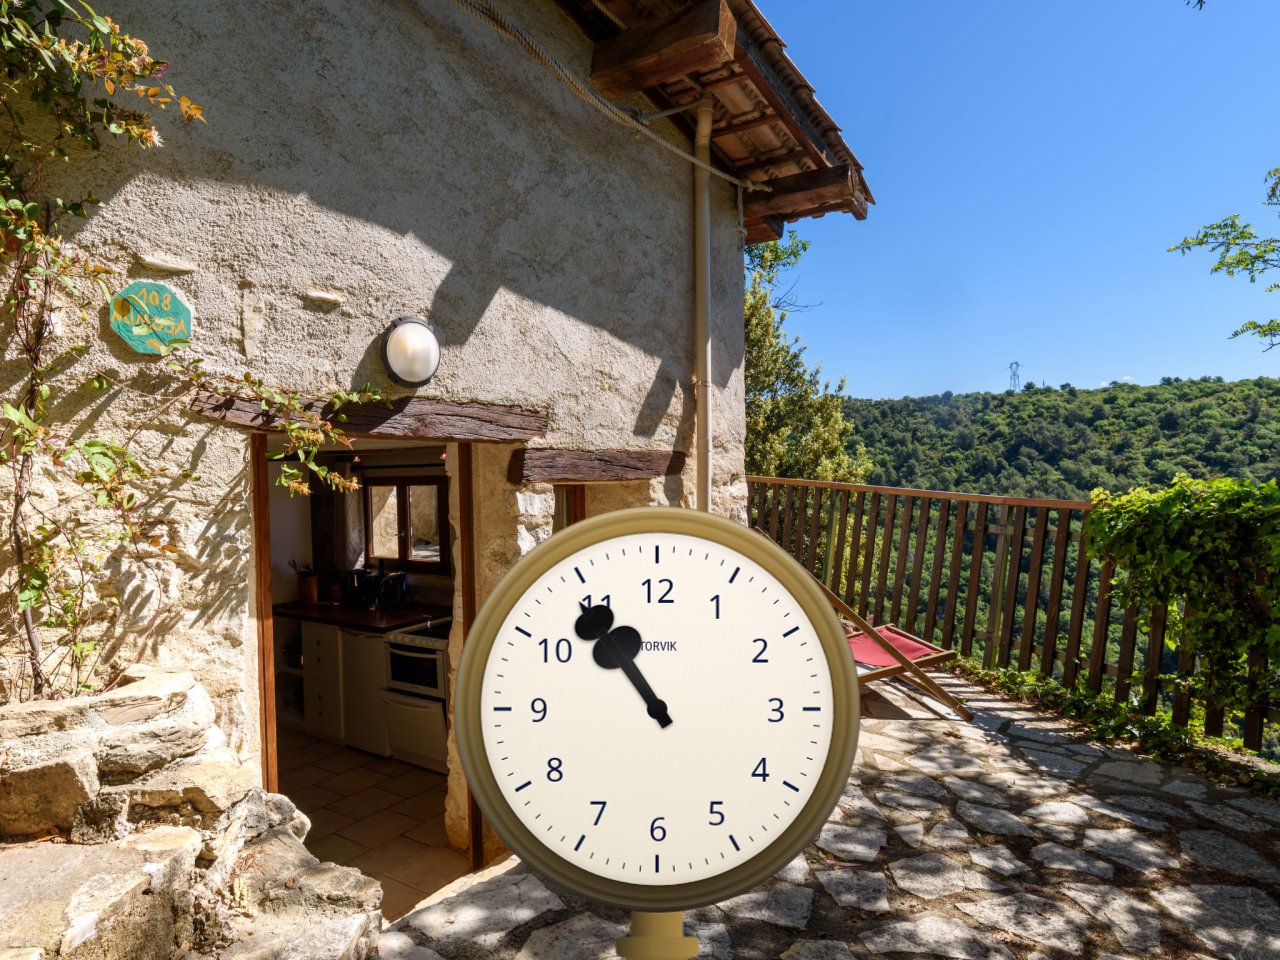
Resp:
h=10 m=54
